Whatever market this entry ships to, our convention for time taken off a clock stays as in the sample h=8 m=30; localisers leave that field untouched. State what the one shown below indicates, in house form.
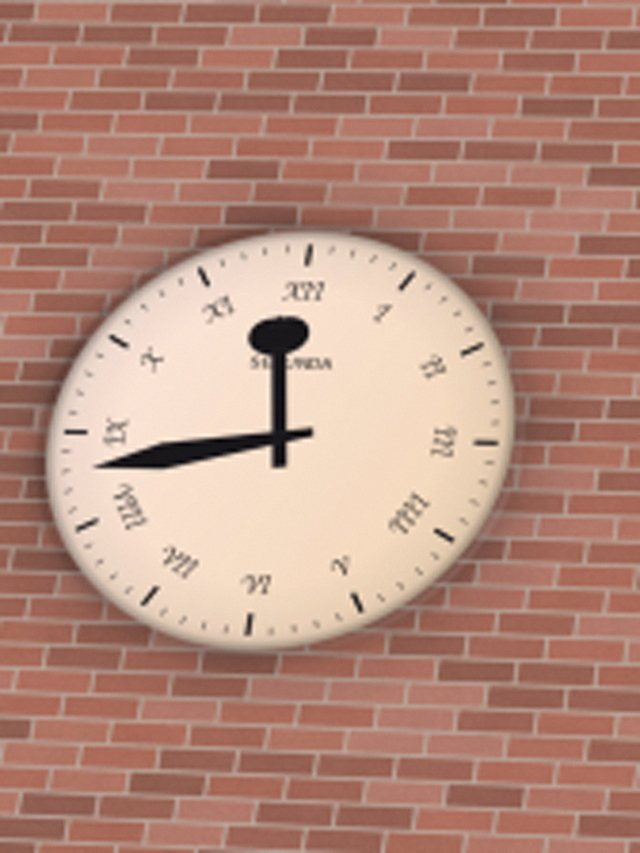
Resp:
h=11 m=43
